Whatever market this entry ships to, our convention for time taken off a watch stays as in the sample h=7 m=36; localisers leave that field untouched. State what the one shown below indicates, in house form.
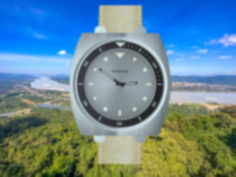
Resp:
h=2 m=51
